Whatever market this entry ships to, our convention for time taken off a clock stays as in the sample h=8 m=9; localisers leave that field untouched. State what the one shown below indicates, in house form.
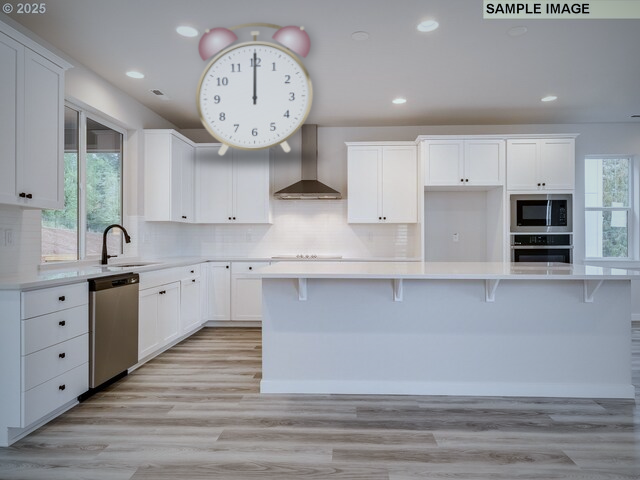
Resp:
h=12 m=0
